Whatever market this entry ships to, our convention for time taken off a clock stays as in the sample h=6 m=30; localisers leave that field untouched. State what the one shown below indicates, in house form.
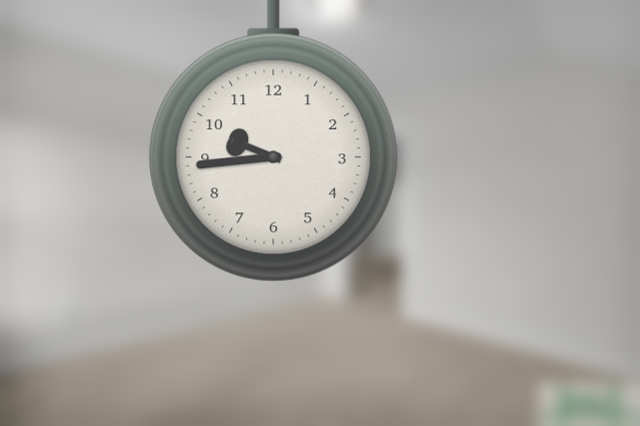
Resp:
h=9 m=44
